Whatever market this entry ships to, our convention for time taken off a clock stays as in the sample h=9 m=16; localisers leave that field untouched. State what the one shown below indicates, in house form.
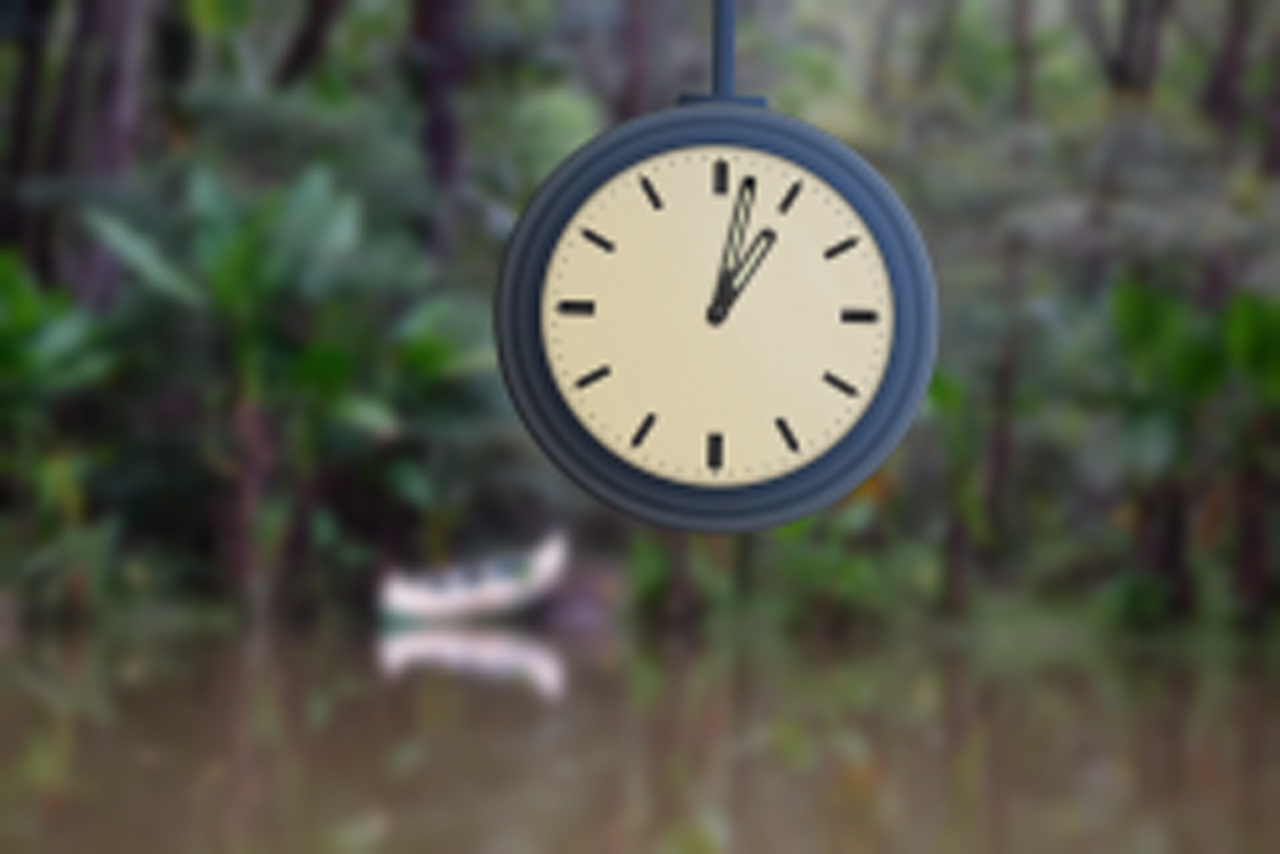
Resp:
h=1 m=2
